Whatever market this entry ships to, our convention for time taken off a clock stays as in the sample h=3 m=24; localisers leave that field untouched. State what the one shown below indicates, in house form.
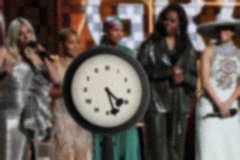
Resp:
h=4 m=27
